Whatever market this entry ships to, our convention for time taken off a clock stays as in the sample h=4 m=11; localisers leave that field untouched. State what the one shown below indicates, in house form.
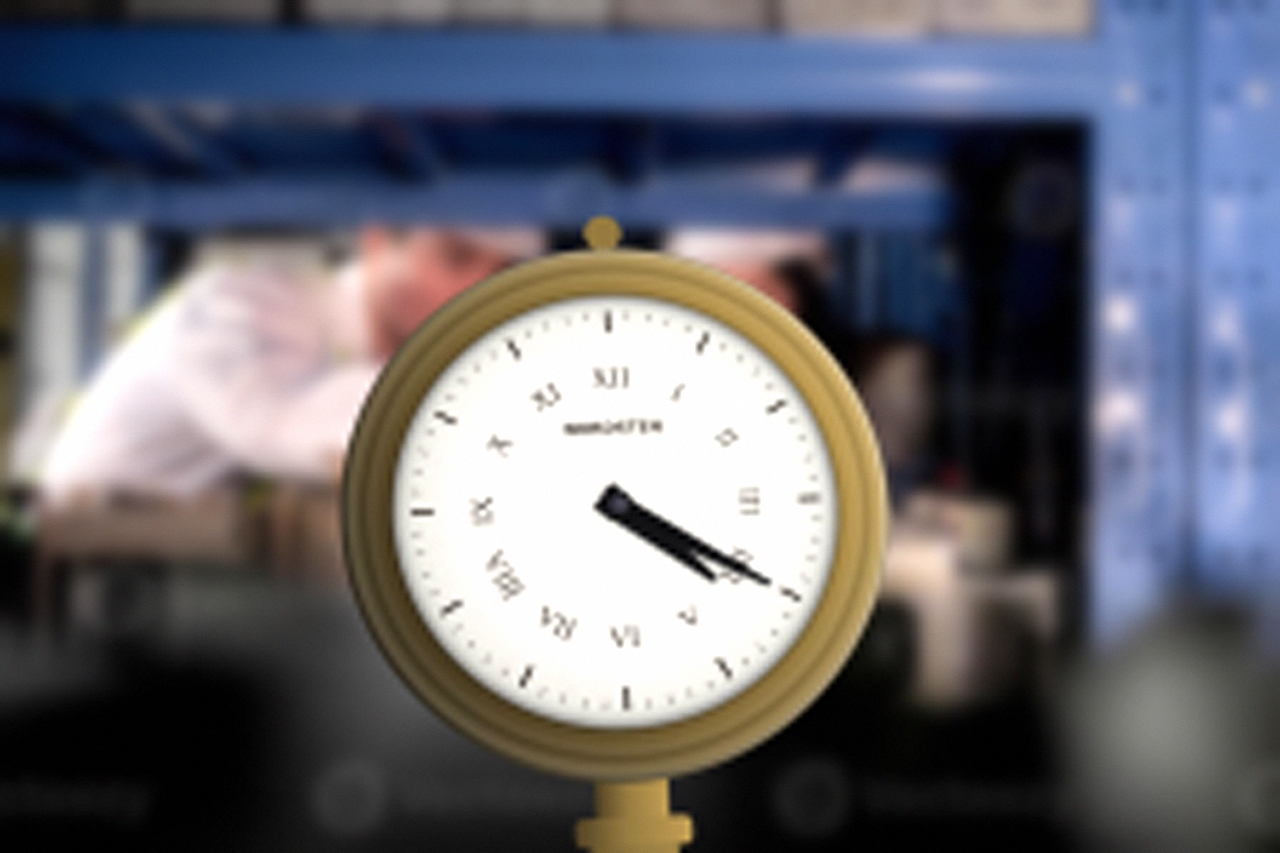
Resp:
h=4 m=20
